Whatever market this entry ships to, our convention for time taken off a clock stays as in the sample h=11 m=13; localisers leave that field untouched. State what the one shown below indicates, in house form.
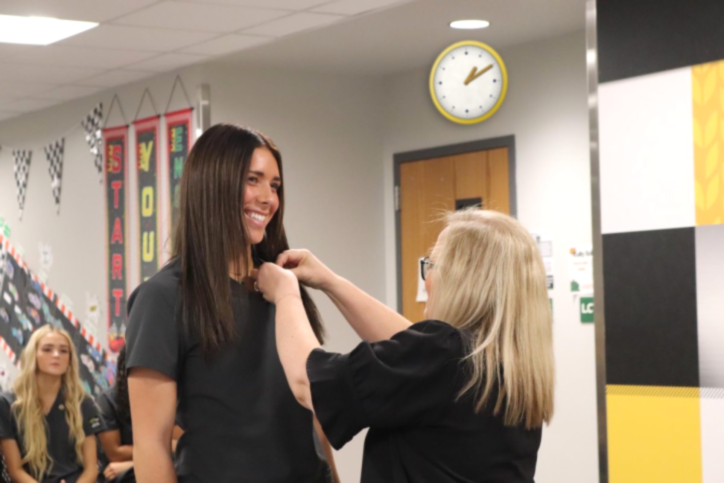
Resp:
h=1 m=10
